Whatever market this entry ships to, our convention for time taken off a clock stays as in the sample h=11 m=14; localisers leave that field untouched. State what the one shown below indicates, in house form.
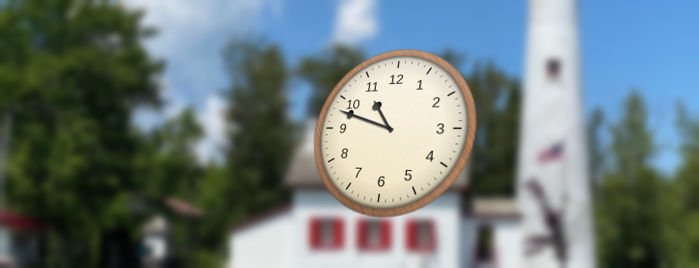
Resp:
h=10 m=48
